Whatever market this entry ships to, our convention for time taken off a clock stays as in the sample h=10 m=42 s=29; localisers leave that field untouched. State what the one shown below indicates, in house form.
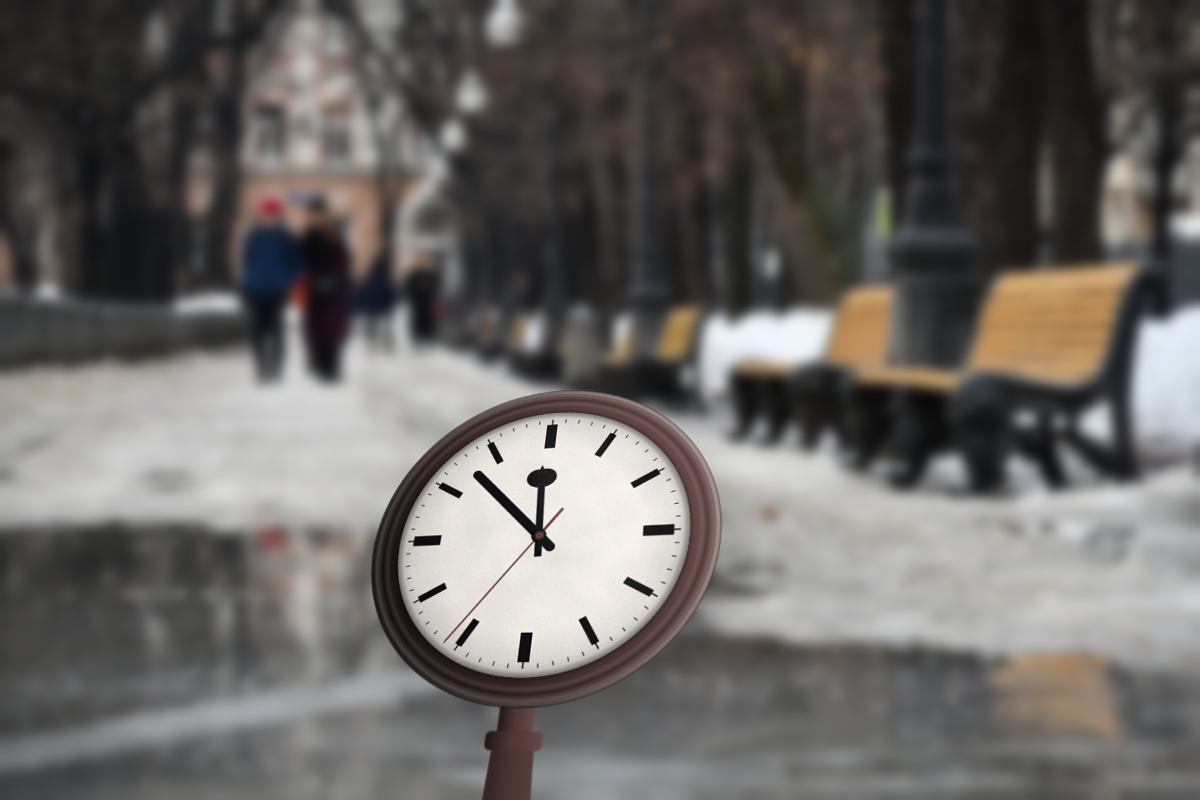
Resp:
h=11 m=52 s=36
